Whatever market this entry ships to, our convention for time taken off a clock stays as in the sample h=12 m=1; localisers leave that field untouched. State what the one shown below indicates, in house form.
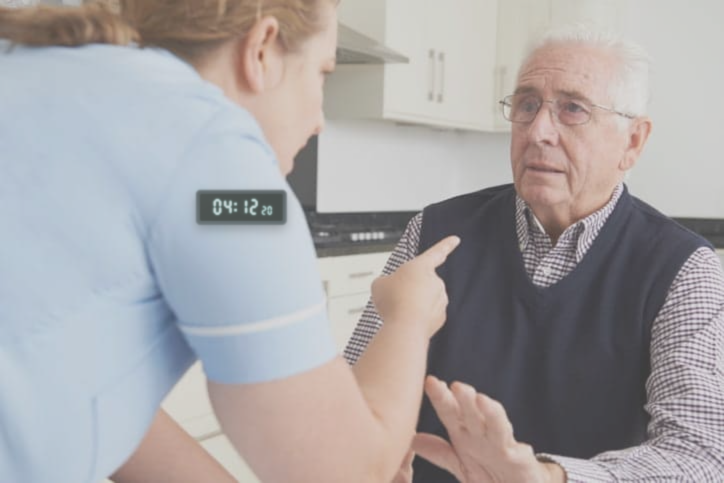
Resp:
h=4 m=12
